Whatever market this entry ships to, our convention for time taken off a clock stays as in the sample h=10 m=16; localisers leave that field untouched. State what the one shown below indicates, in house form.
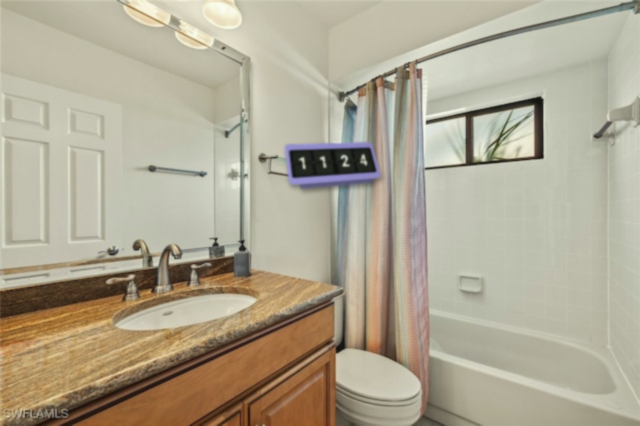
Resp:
h=11 m=24
